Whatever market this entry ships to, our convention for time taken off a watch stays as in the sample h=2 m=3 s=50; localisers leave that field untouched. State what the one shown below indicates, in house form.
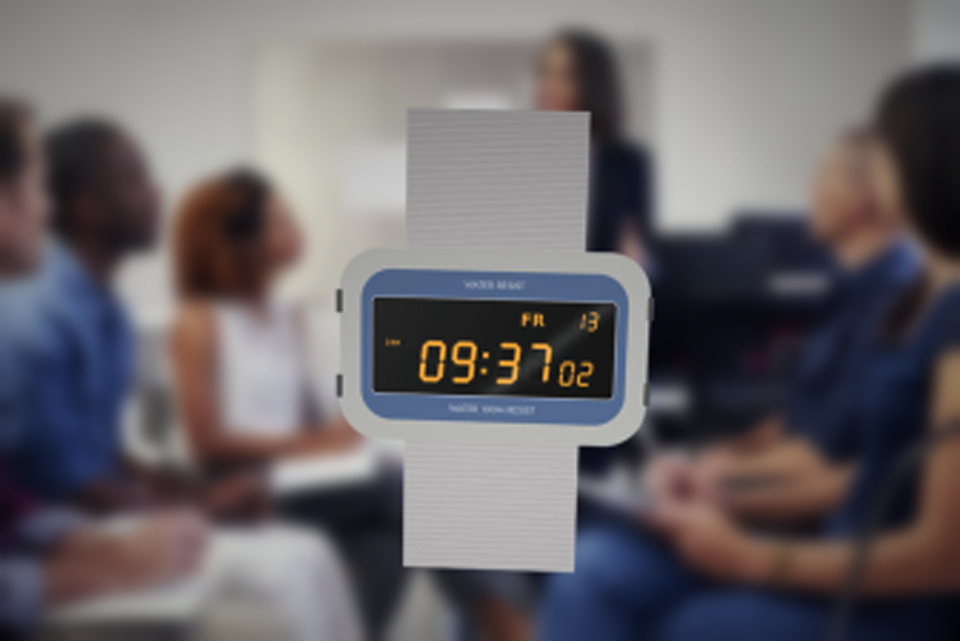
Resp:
h=9 m=37 s=2
